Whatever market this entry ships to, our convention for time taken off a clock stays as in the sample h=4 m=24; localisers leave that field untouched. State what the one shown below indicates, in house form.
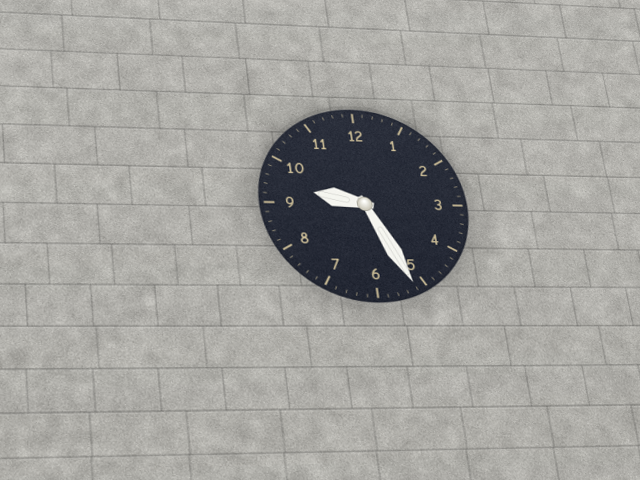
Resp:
h=9 m=26
